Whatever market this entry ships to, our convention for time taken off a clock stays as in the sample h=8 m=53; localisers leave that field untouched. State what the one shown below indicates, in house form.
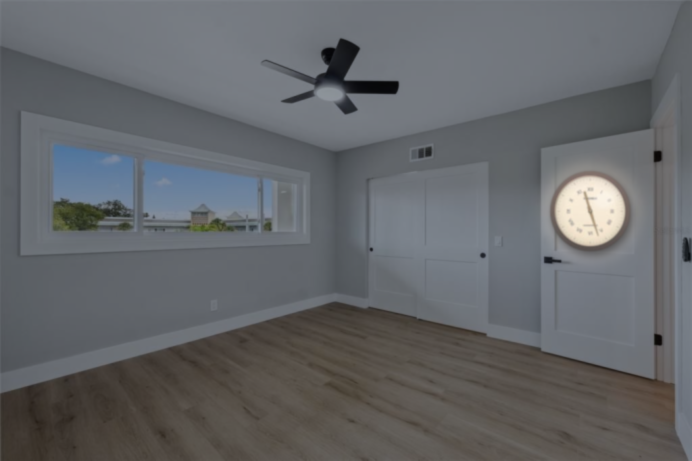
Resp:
h=11 m=27
